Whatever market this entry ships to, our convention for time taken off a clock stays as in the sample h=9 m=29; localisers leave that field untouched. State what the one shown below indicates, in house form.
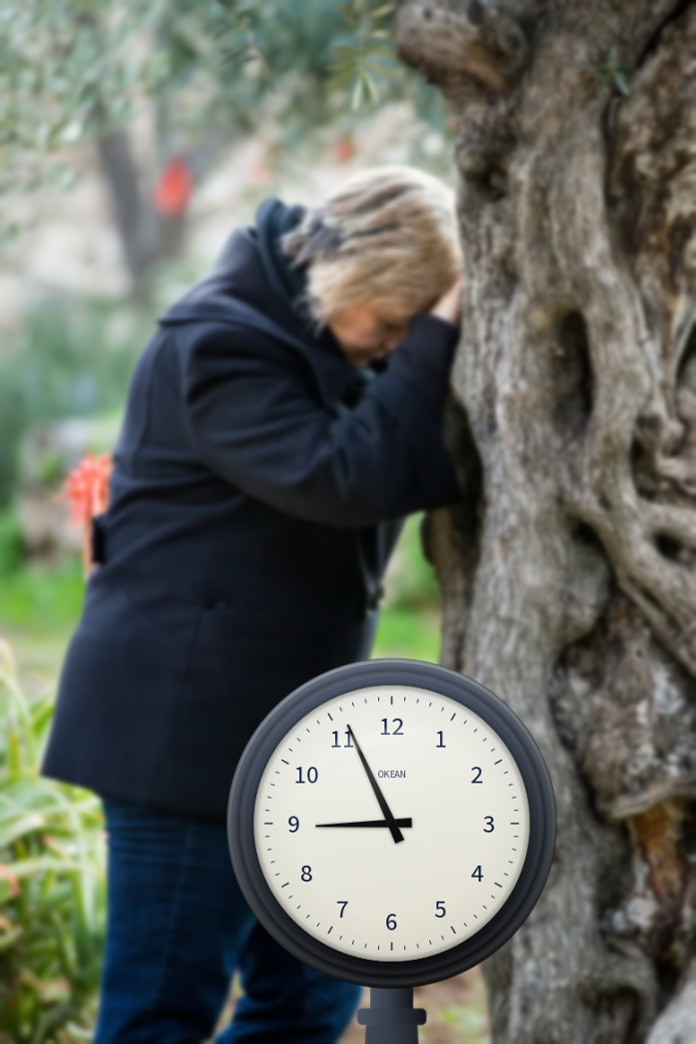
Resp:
h=8 m=56
